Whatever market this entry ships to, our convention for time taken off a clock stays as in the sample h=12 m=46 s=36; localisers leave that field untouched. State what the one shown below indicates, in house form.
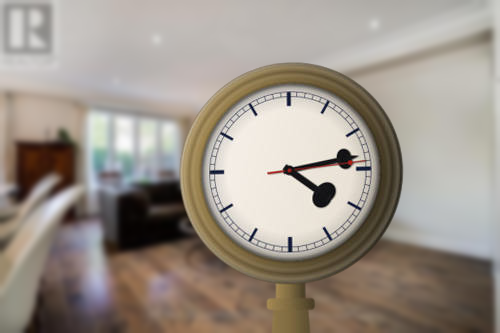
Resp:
h=4 m=13 s=14
